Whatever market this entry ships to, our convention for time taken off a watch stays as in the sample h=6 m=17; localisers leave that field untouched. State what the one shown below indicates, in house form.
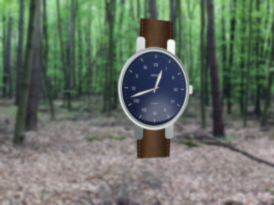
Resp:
h=12 m=42
